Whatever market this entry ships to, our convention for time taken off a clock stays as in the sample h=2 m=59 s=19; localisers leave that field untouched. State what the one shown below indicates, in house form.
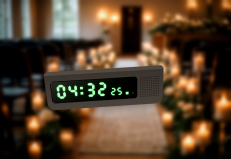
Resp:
h=4 m=32 s=25
